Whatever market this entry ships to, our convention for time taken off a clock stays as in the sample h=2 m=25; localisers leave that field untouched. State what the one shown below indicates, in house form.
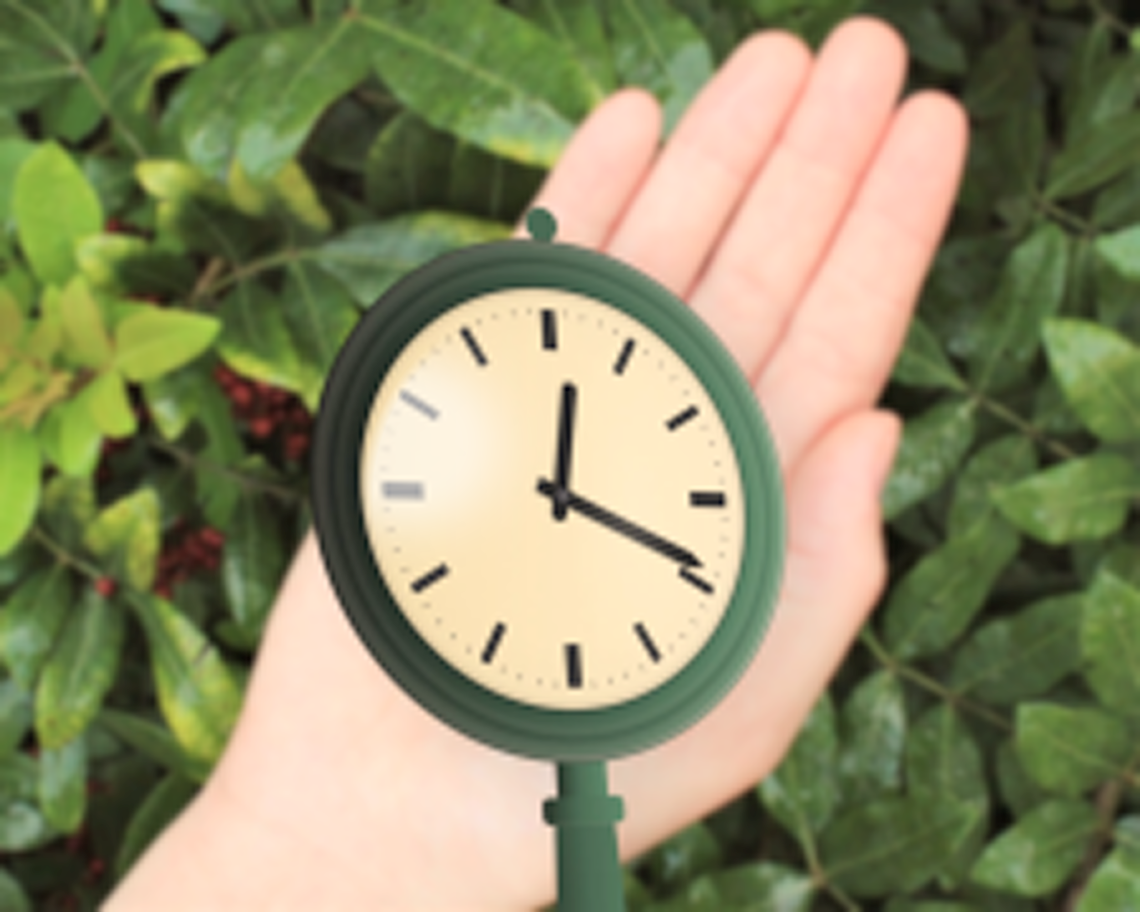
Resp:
h=12 m=19
